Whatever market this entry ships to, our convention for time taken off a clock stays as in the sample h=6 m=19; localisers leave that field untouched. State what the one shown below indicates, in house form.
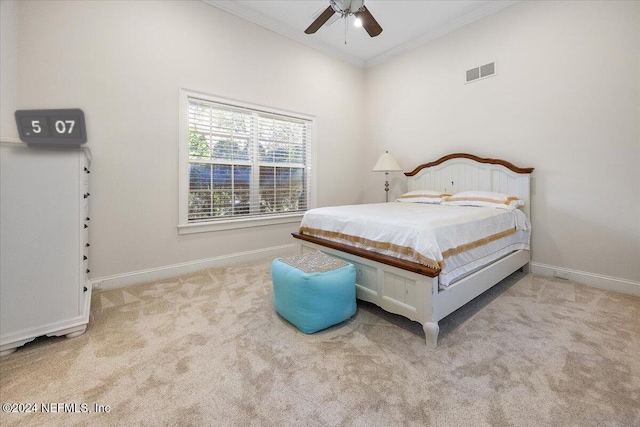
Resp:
h=5 m=7
